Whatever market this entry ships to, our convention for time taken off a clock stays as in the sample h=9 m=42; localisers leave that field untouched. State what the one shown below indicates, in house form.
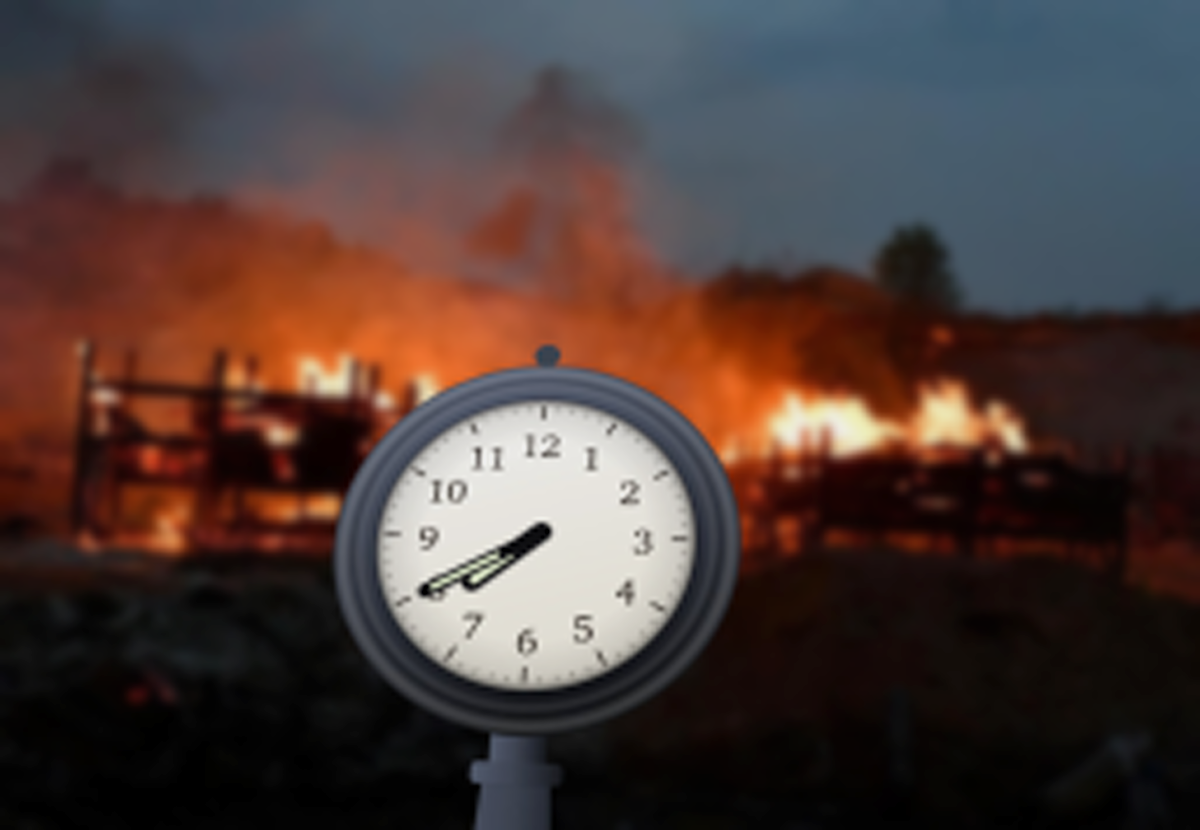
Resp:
h=7 m=40
